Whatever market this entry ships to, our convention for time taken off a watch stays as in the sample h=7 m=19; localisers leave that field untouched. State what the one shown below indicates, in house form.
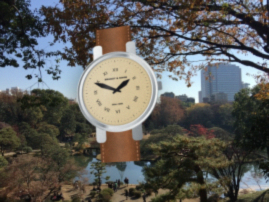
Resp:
h=1 m=49
